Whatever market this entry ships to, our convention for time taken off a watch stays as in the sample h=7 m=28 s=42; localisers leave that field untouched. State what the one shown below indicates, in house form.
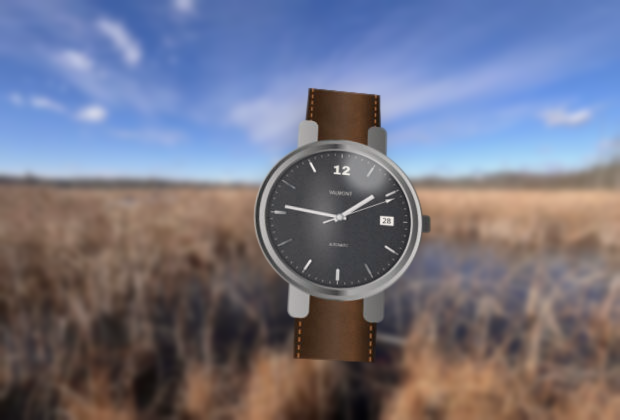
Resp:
h=1 m=46 s=11
